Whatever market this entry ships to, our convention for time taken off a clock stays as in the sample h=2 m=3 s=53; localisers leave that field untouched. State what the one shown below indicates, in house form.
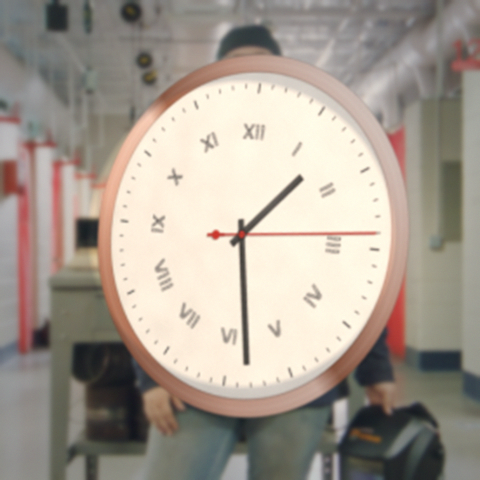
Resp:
h=1 m=28 s=14
